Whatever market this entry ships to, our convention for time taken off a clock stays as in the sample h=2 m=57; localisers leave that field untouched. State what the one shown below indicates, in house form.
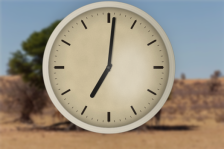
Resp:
h=7 m=1
